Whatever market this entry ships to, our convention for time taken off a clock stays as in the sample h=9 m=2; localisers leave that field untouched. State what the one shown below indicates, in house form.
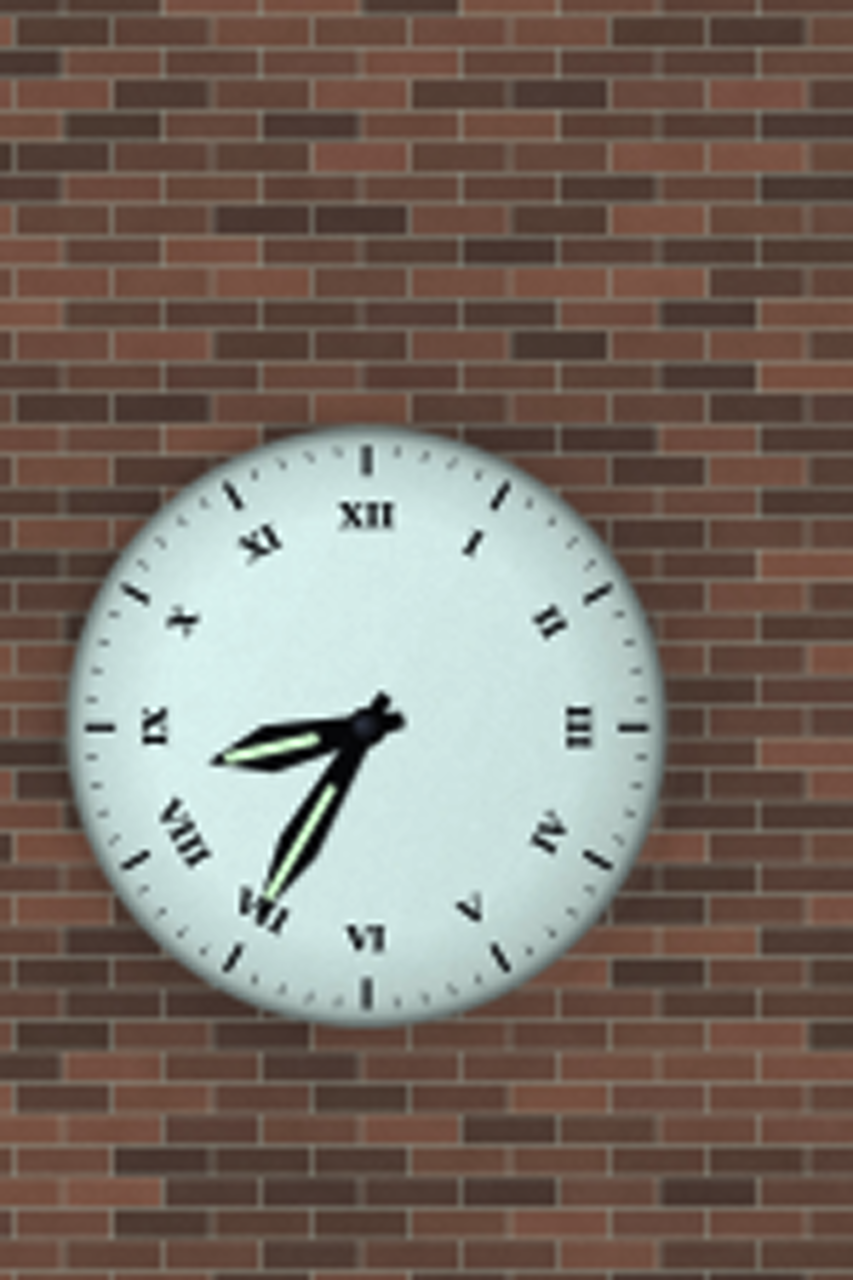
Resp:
h=8 m=35
